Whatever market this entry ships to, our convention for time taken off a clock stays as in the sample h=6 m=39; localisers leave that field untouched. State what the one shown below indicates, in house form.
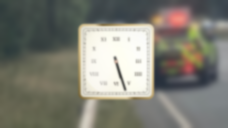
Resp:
h=5 m=27
